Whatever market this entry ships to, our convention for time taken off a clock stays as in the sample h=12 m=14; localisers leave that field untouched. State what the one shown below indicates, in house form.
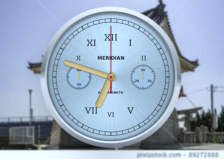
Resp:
h=6 m=48
